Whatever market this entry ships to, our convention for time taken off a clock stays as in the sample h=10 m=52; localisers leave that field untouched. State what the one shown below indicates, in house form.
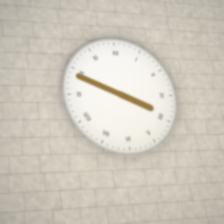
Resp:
h=3 m=49
